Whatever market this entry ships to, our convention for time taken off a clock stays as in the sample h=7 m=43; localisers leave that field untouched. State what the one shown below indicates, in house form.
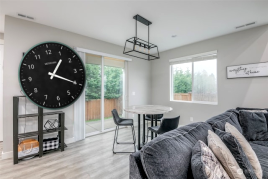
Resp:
h=1 m=20
